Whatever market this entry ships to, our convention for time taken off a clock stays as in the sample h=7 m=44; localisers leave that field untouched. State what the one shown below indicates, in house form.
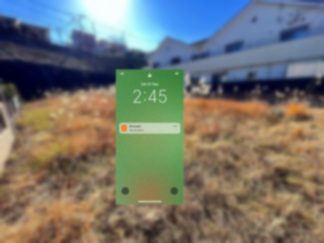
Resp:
h=2 m=45
